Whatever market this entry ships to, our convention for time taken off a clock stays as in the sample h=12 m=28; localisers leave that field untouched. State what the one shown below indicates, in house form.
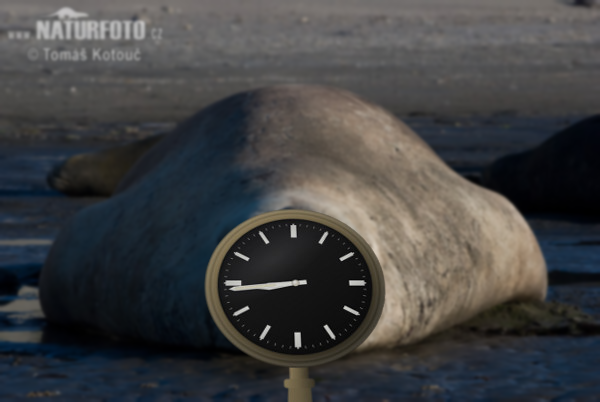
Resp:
h=8 m=44
